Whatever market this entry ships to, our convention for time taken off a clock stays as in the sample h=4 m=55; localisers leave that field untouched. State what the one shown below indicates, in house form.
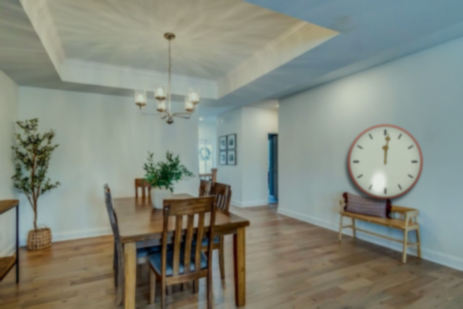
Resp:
h=12 m=1
